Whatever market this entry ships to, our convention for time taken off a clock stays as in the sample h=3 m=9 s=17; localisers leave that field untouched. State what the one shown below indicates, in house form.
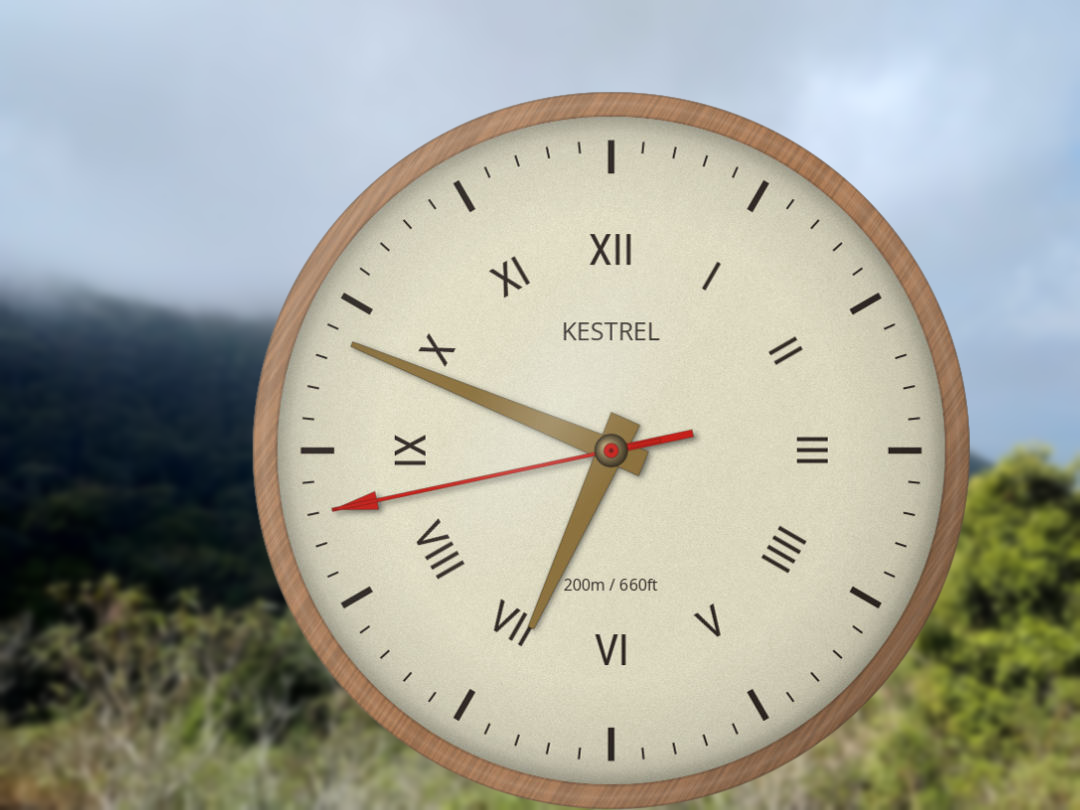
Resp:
h=6 m=48 s=43
